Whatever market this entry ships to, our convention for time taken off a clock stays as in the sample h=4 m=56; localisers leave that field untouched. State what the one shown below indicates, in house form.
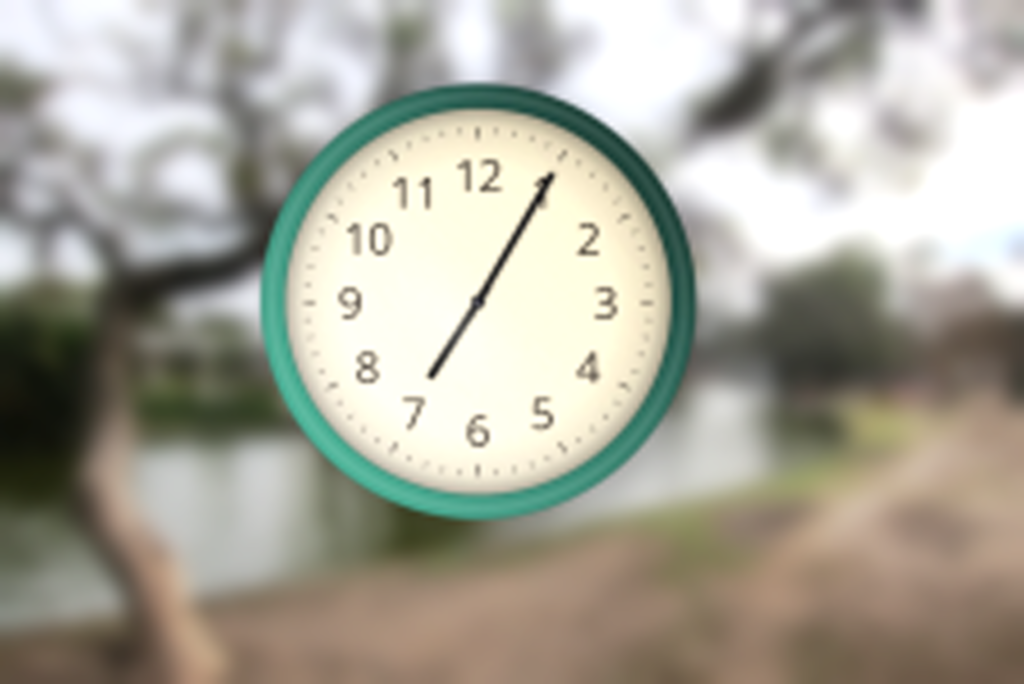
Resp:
h=7 m=5
